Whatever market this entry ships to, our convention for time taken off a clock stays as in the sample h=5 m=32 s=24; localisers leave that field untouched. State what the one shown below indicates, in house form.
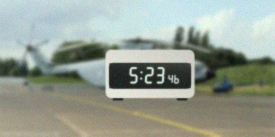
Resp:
h=5 m=23 s=46
